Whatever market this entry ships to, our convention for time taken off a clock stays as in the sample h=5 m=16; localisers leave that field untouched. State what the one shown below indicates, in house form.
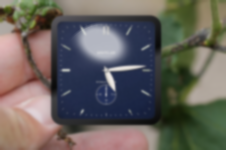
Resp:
h=5 m=14
